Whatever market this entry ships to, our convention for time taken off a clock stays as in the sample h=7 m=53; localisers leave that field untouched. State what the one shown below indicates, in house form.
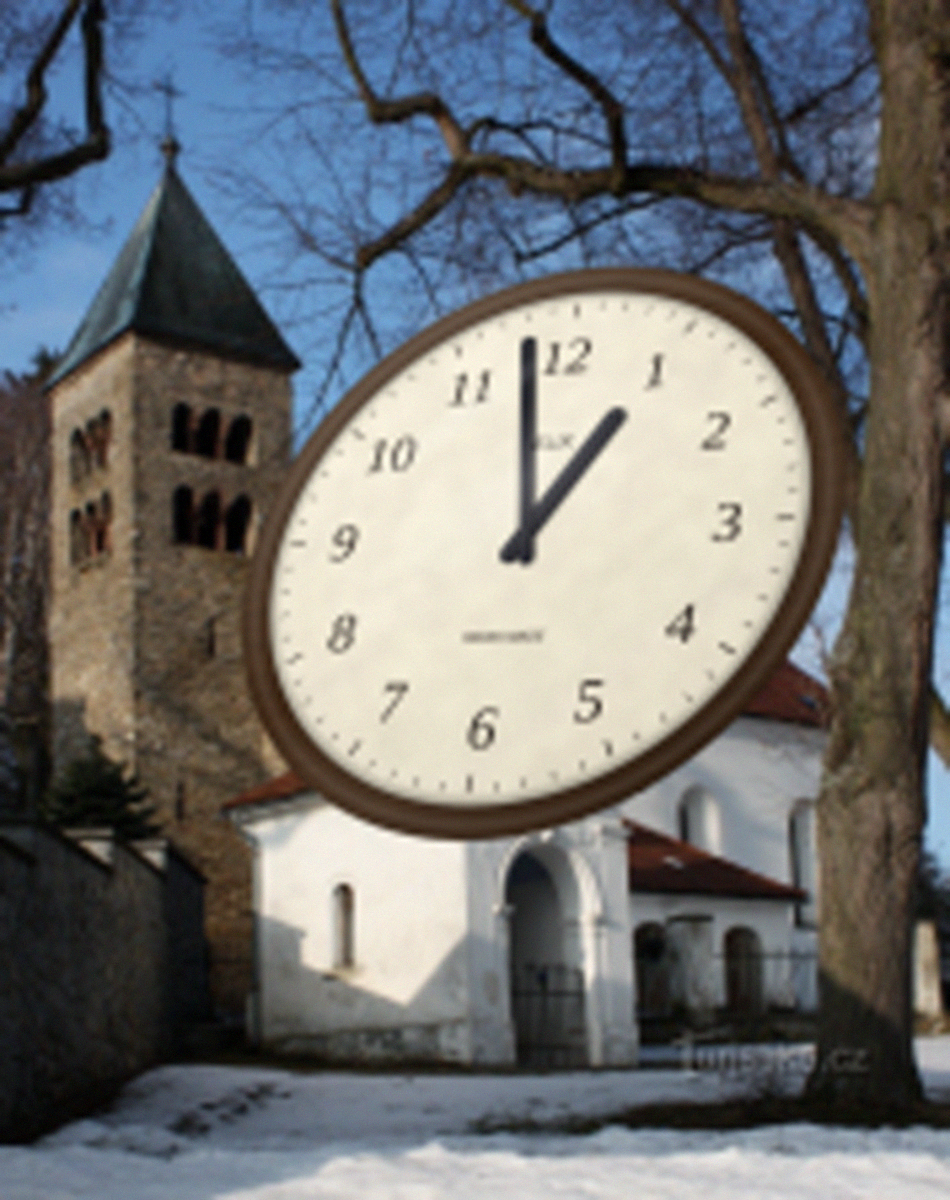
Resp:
h=12 m=58
